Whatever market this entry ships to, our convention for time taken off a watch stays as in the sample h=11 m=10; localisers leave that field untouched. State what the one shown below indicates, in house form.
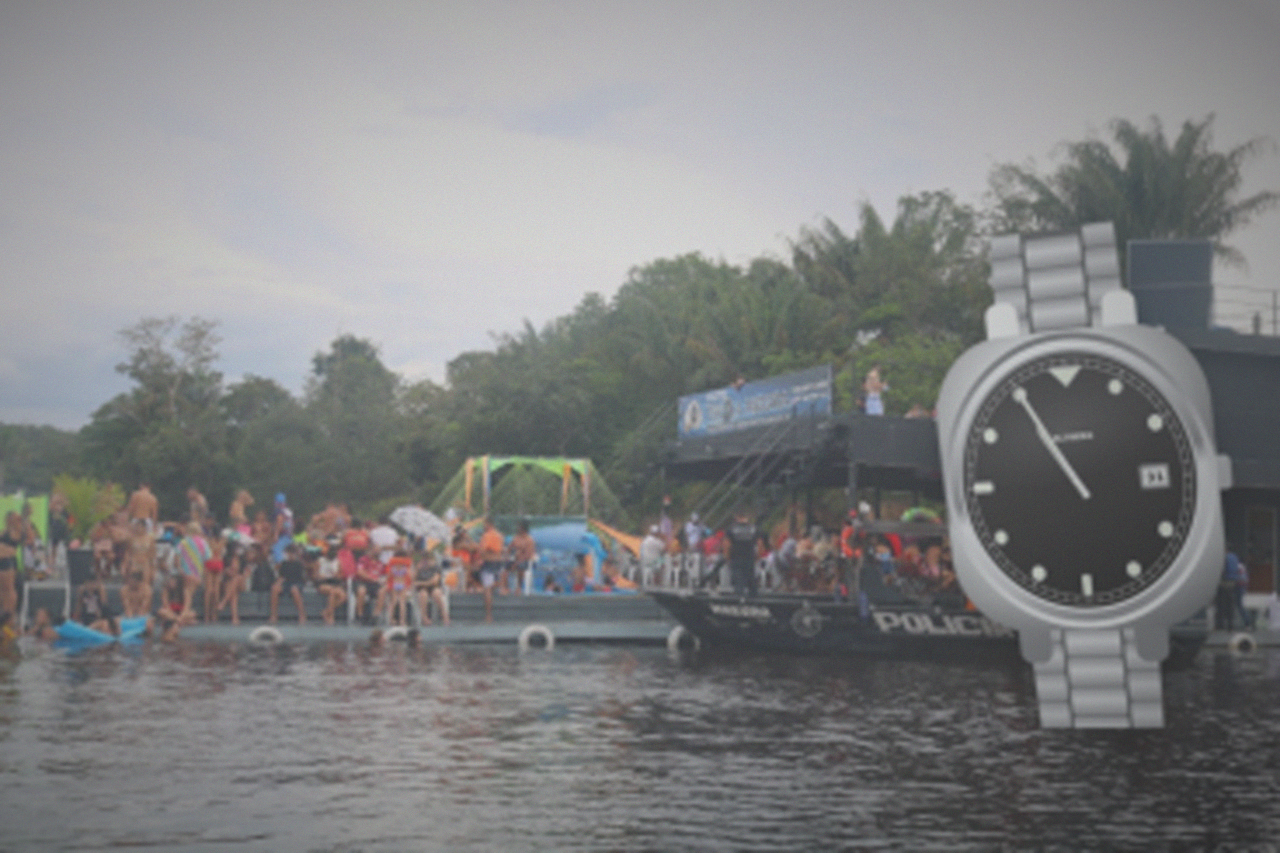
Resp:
h=10 m=55
